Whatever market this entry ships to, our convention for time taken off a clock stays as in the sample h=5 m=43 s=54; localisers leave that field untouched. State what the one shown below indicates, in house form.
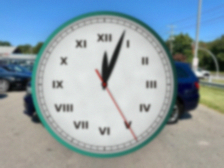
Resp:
h=12 m=3 s=25
